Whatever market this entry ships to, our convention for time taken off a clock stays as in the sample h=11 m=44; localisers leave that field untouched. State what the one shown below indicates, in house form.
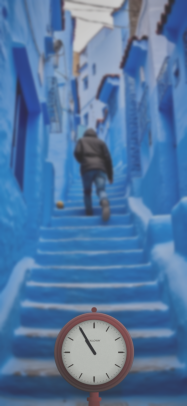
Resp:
h=10 m=55
